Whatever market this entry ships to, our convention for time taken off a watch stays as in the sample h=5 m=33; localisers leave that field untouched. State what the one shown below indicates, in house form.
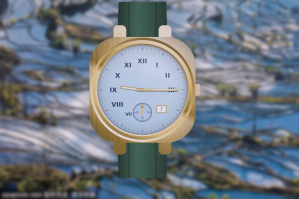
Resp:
h=9 m=15
